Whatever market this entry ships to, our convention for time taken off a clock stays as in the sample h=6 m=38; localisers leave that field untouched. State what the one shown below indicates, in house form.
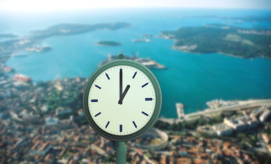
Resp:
h=1 m=0
